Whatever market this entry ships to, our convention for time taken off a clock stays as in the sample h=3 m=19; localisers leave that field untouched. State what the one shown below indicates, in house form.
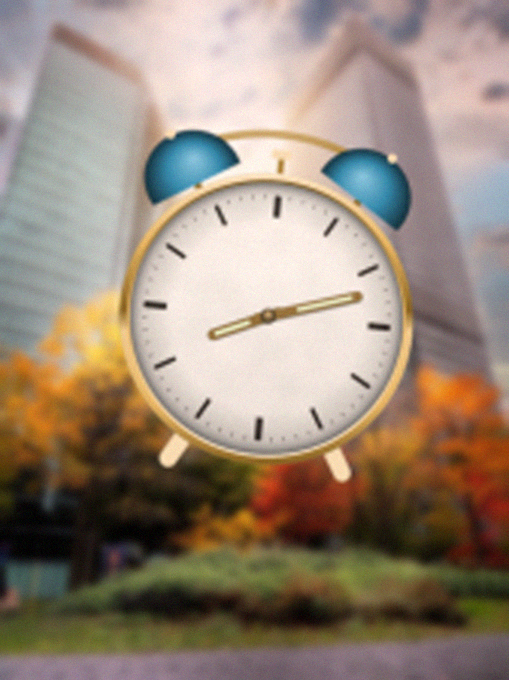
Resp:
h=8 m=12
